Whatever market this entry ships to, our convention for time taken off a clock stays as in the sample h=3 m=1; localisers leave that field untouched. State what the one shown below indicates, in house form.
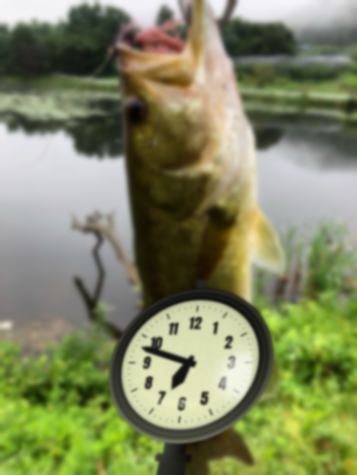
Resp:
h=6 m=48
